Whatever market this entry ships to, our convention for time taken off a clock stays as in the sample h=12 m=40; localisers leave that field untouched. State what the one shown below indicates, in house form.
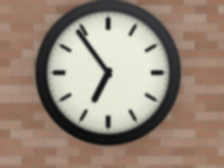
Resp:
h=6 m=54
